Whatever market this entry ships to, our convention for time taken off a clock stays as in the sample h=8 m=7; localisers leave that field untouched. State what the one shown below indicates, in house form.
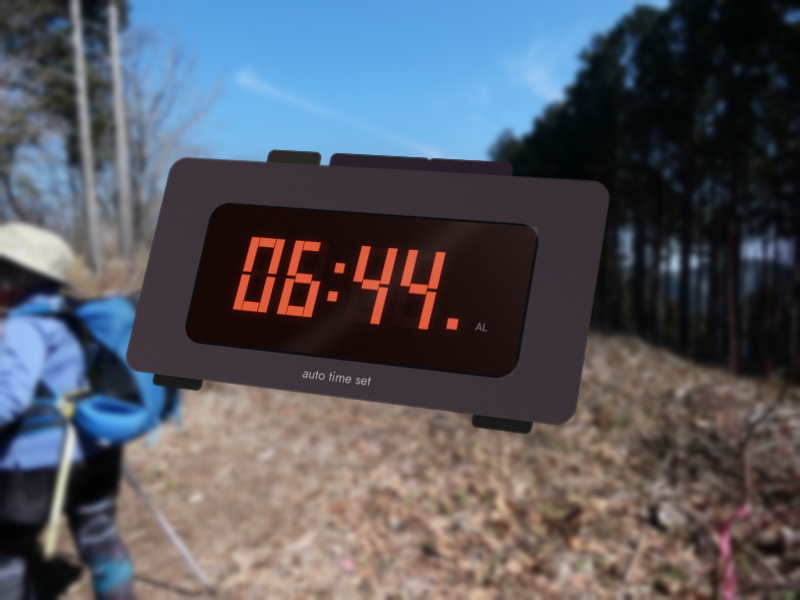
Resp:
h=6 m=44
